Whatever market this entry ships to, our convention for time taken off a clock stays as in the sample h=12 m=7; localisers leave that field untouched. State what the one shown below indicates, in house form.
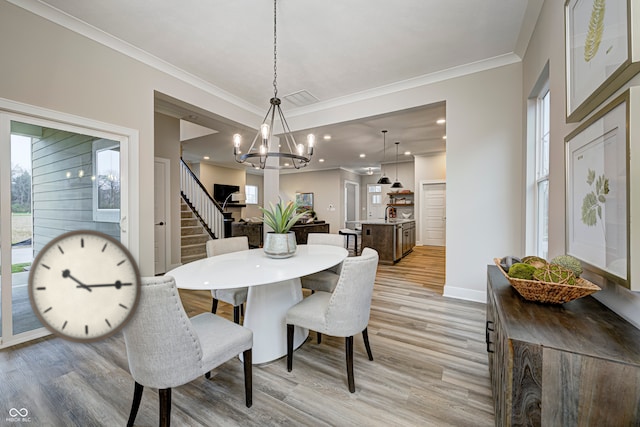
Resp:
h=10 m=15
